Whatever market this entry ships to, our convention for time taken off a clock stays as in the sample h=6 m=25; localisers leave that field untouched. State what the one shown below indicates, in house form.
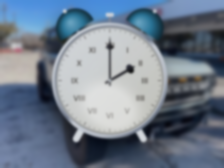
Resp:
h=2 m=0
